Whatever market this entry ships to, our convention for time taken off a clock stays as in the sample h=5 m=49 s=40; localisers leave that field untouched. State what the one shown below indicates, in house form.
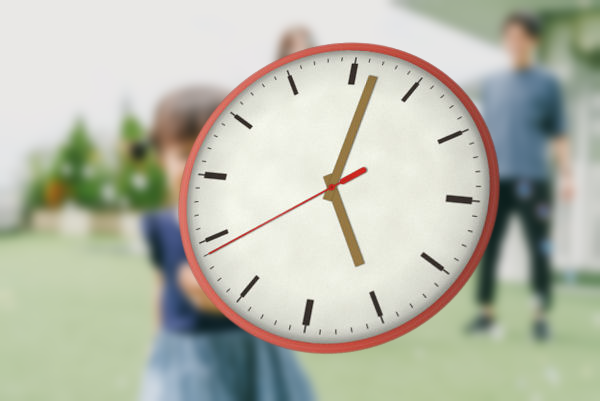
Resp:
h=5 m=1 s=39
